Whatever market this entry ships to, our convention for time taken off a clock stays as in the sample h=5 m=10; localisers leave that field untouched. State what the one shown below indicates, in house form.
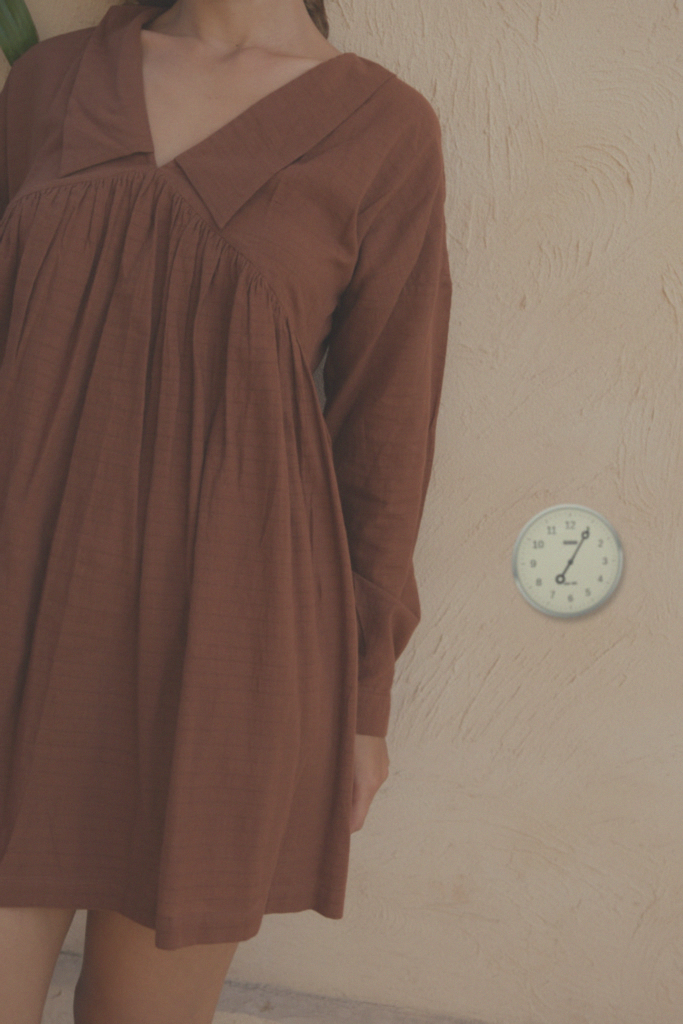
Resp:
h=7 m=5
